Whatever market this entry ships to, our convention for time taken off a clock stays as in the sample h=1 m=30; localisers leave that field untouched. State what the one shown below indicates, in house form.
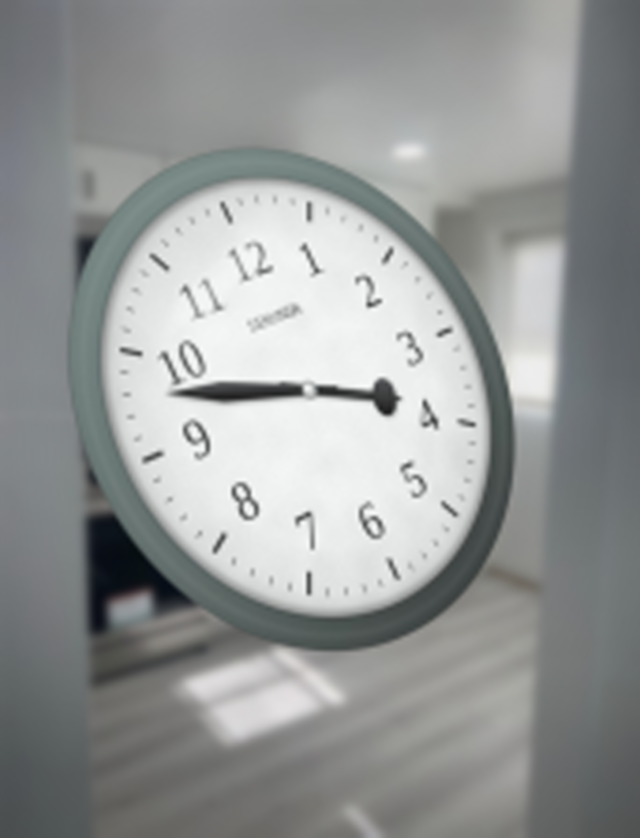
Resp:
h=3 m=48
